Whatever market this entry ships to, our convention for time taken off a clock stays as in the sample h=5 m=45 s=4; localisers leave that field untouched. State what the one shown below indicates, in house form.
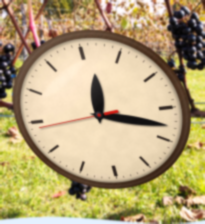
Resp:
h=12 m=17 s=44
